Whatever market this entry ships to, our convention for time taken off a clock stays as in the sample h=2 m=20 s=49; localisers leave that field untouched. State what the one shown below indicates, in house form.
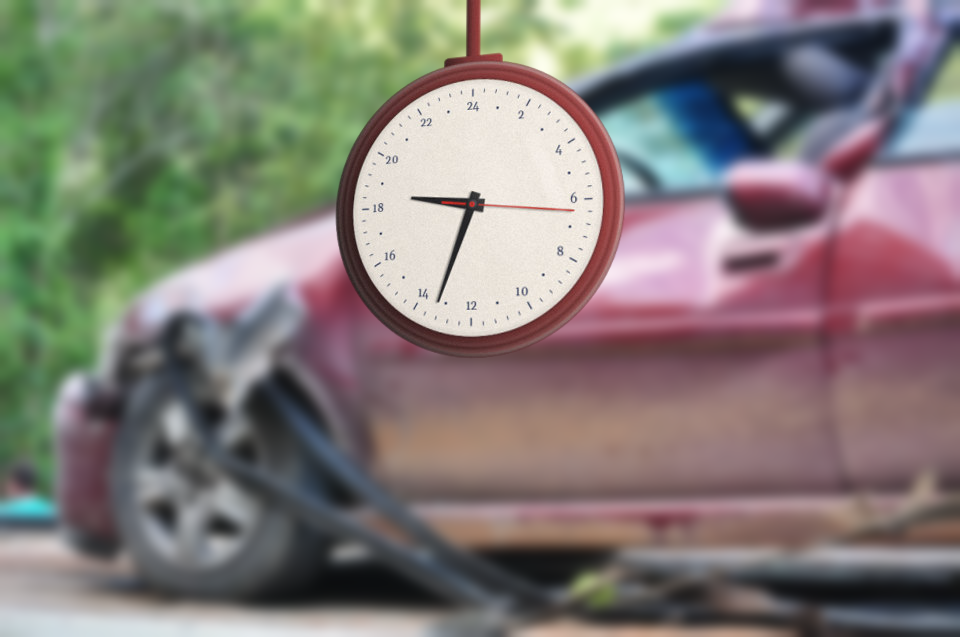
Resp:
h=18 m=33 s=16
